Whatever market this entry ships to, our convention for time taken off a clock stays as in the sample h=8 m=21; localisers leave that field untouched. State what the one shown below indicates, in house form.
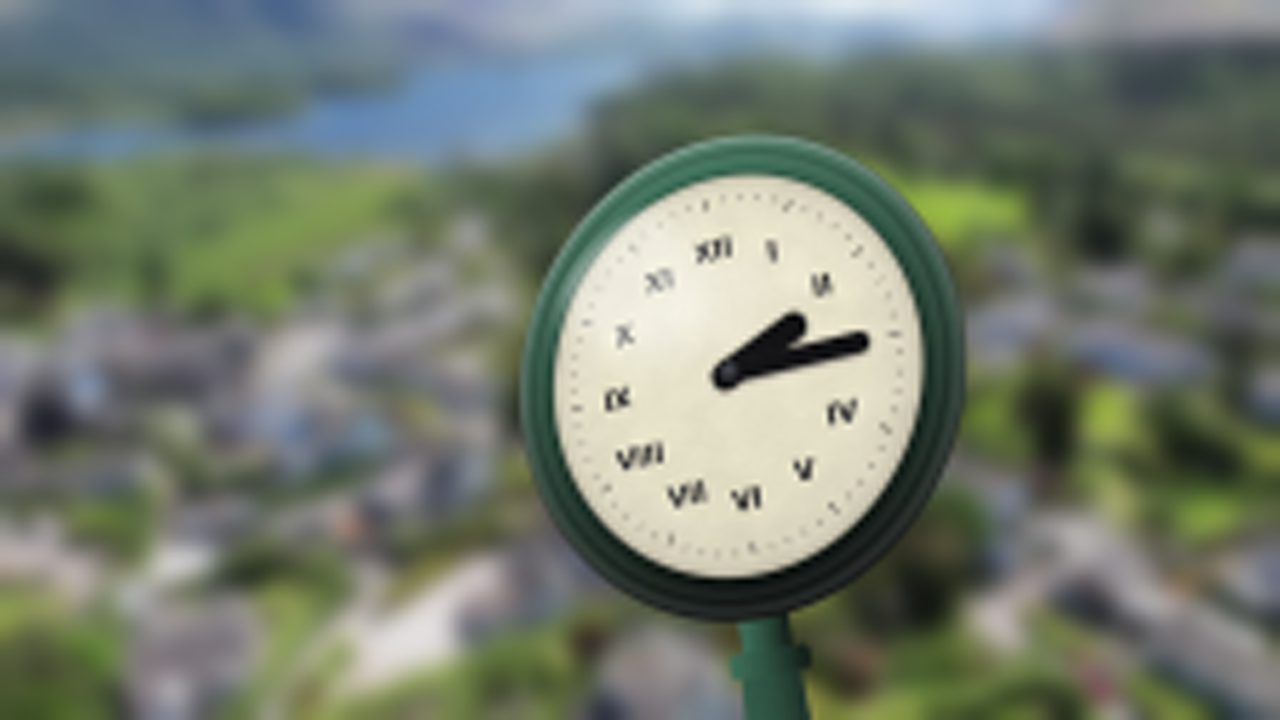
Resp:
h=2 m=15
